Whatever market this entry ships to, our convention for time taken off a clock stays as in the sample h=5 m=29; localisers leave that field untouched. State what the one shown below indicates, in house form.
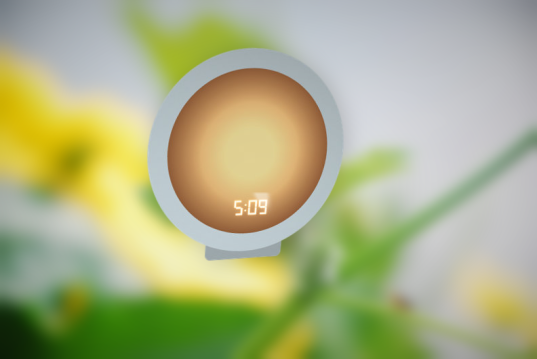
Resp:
h=5 m=9
